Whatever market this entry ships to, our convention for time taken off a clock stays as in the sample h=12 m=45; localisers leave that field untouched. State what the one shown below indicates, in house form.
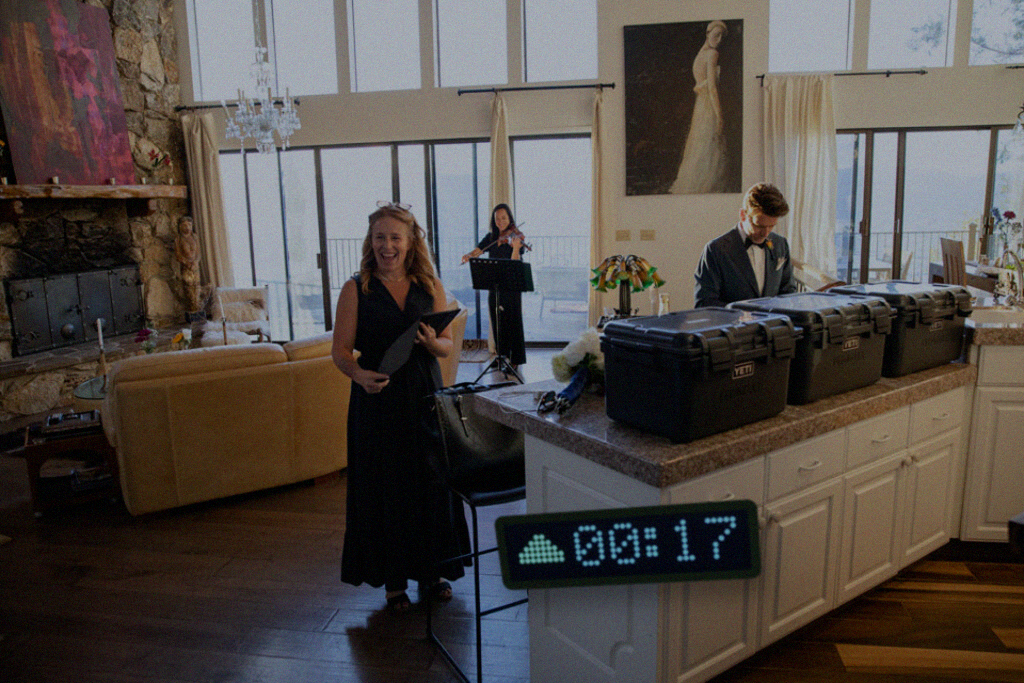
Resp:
h=0 m=17
